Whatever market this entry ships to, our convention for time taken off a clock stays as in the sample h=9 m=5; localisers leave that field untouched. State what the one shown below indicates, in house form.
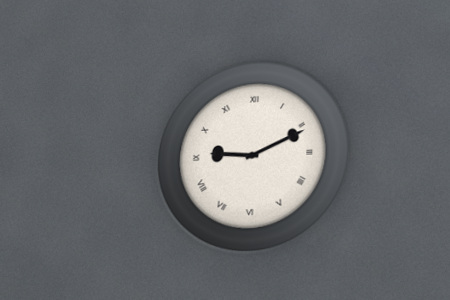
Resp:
h=9 m=11
